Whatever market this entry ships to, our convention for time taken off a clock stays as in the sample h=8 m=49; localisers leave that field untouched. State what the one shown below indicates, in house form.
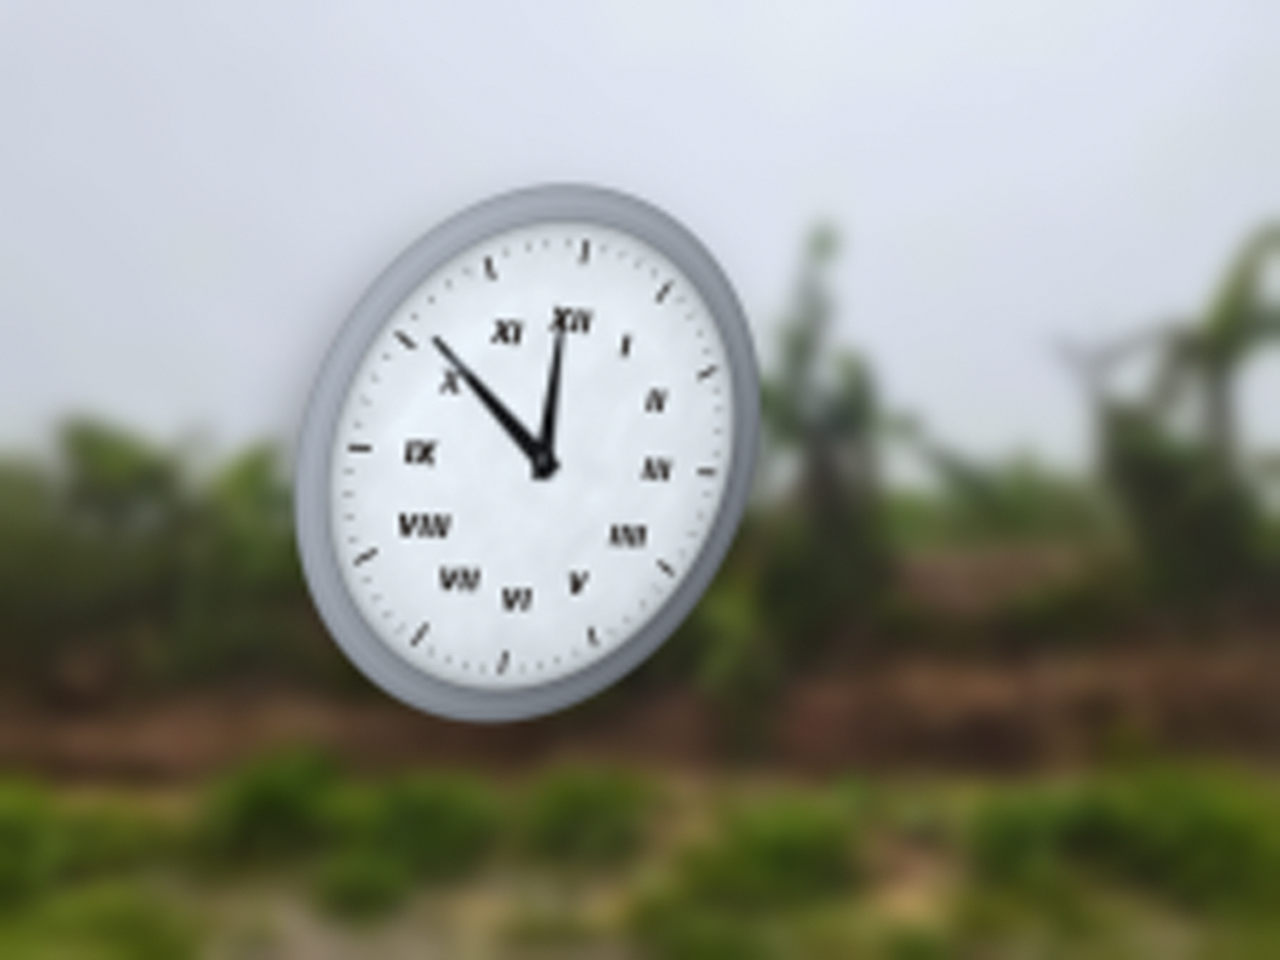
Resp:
h=11 m=51
